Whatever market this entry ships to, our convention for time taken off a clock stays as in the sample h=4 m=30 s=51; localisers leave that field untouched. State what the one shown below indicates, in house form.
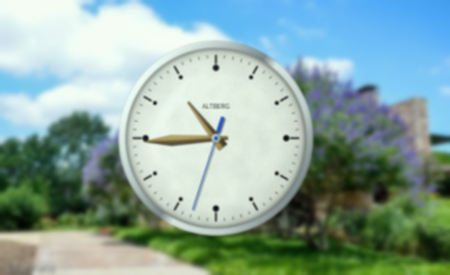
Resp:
h=10 m=44 s=33
